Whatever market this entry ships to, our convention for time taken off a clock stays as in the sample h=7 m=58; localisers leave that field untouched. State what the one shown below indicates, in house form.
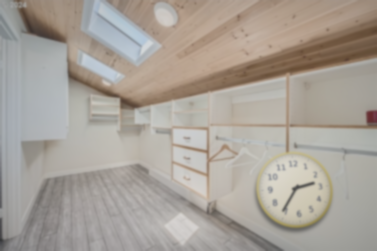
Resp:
h=2 m=36
